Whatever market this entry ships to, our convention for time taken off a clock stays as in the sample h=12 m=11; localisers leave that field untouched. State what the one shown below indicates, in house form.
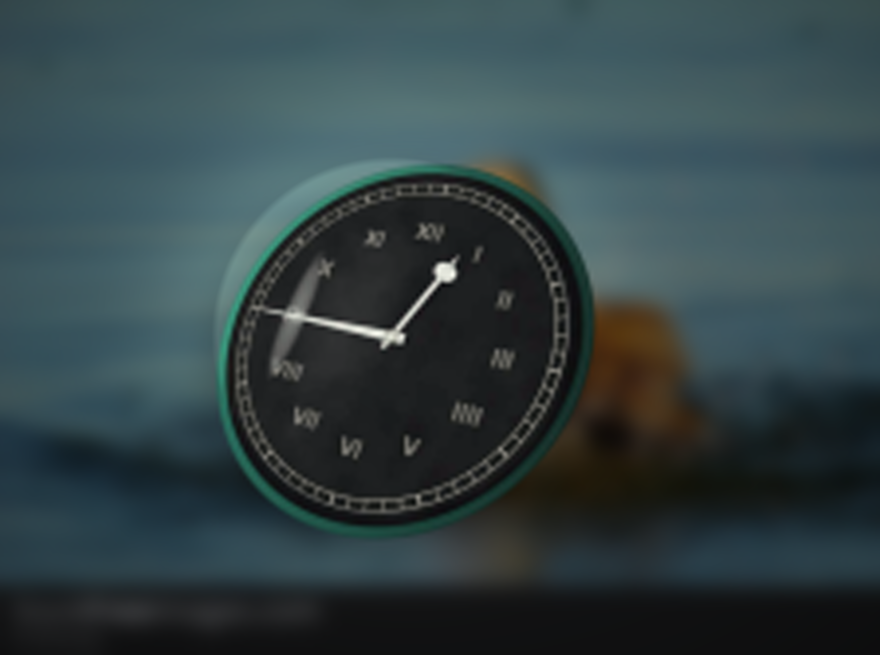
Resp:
h=12 m=45
